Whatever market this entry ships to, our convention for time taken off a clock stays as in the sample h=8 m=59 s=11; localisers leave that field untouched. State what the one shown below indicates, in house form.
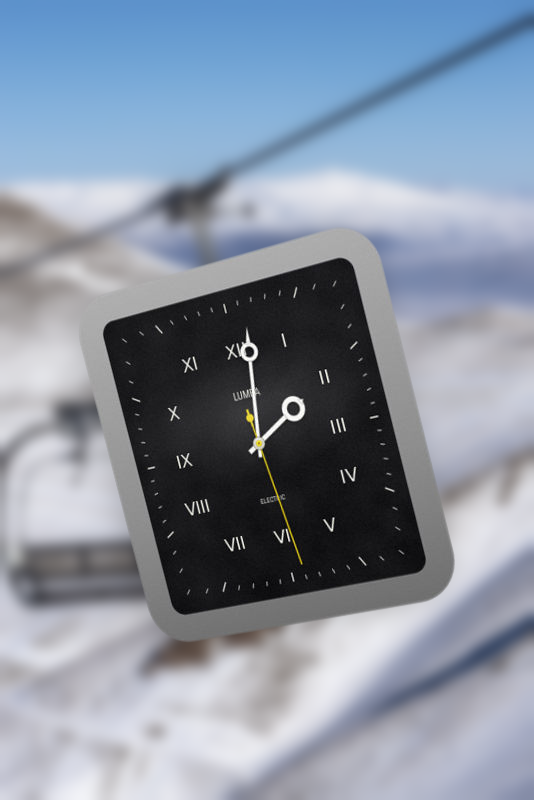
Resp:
h=2 m=1 s=29
